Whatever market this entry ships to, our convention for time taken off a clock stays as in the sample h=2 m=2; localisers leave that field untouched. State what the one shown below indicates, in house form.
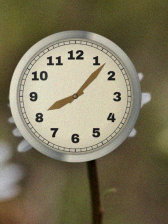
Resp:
h=8 m=7
